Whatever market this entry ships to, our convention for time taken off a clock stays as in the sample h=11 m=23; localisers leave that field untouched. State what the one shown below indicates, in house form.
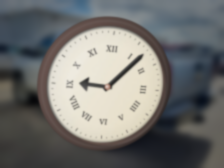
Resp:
h=9 m=7
